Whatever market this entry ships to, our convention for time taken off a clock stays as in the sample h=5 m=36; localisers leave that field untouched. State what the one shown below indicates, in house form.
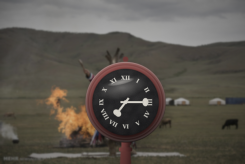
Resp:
h=7 m=15
